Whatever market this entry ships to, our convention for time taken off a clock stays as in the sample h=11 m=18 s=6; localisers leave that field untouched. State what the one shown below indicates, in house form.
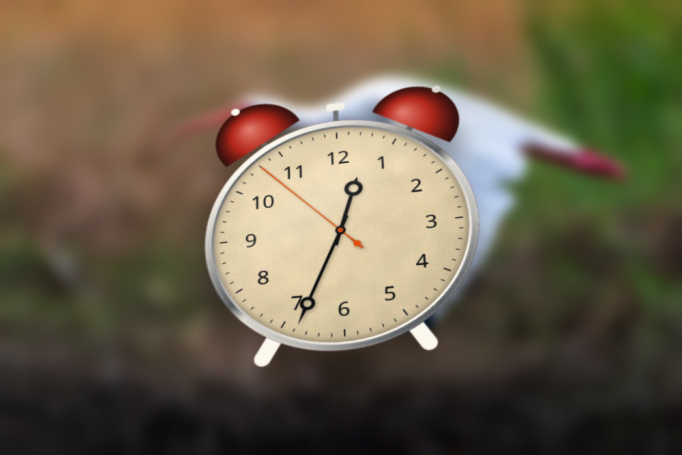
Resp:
h=12 m=33 s=53
